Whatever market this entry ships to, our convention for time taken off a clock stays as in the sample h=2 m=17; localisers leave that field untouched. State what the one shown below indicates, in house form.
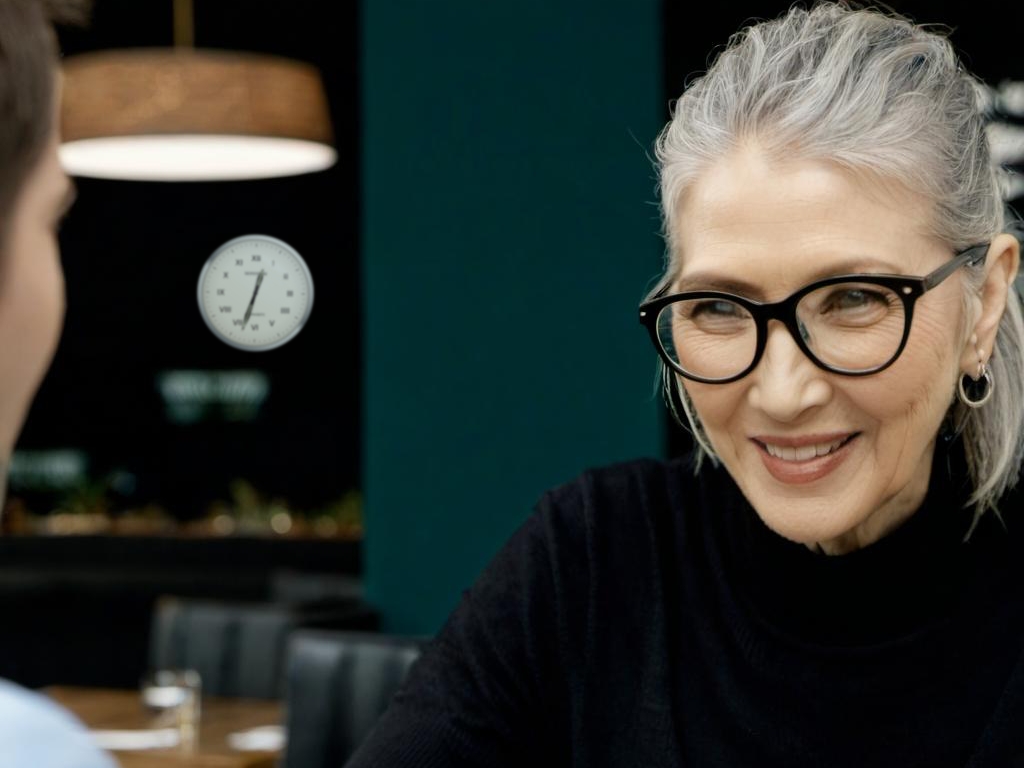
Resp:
h=12 m=33
